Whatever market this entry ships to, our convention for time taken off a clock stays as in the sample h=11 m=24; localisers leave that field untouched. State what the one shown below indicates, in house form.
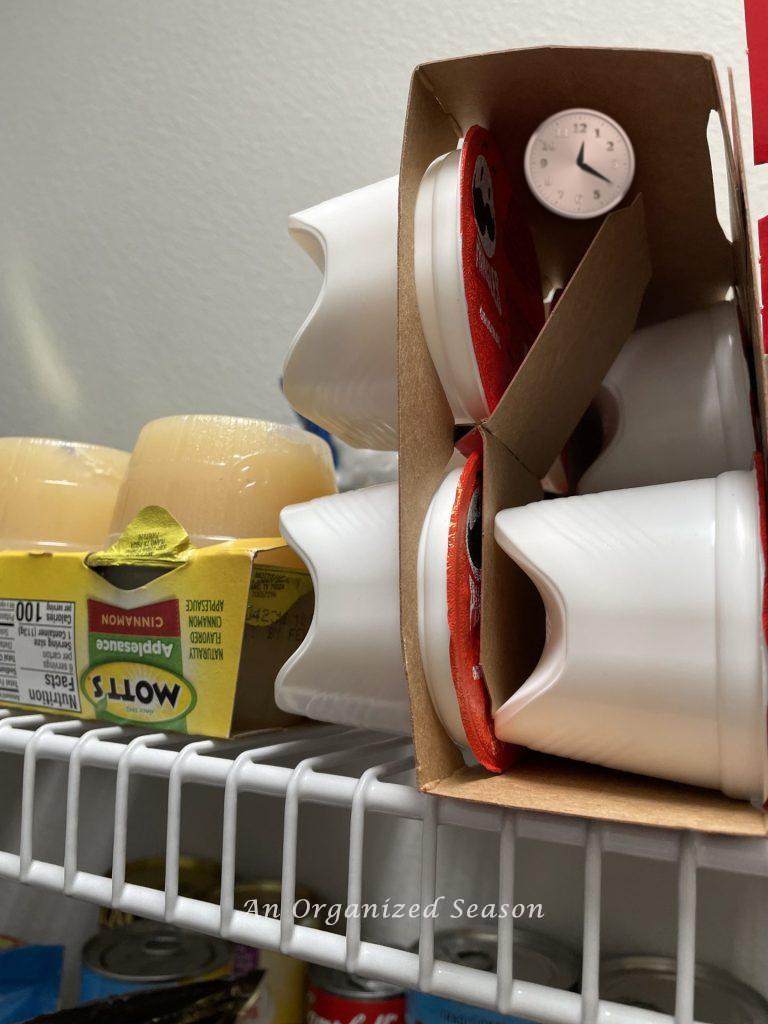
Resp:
h=12 m=20
